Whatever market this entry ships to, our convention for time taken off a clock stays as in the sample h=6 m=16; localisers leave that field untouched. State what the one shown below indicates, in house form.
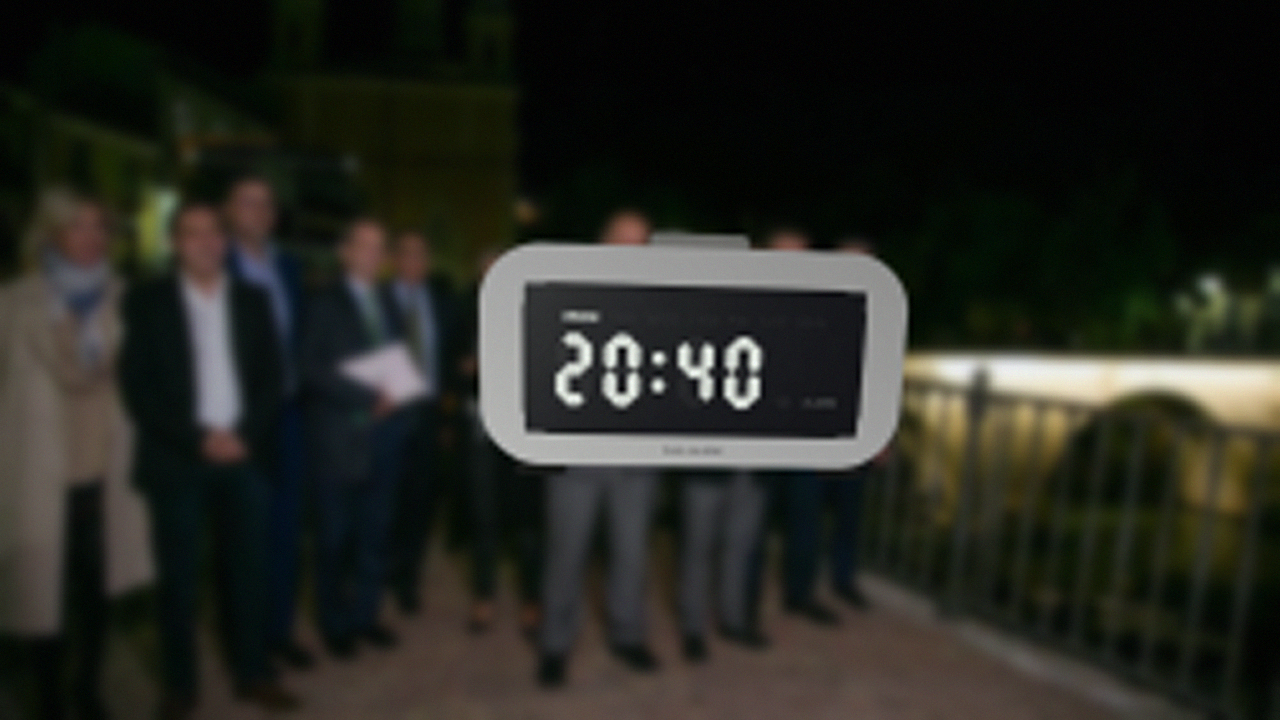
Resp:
h=20 m=40
